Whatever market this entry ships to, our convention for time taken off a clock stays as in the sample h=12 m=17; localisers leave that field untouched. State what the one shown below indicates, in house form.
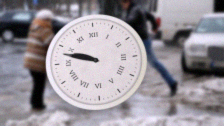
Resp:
h=9 m=48
